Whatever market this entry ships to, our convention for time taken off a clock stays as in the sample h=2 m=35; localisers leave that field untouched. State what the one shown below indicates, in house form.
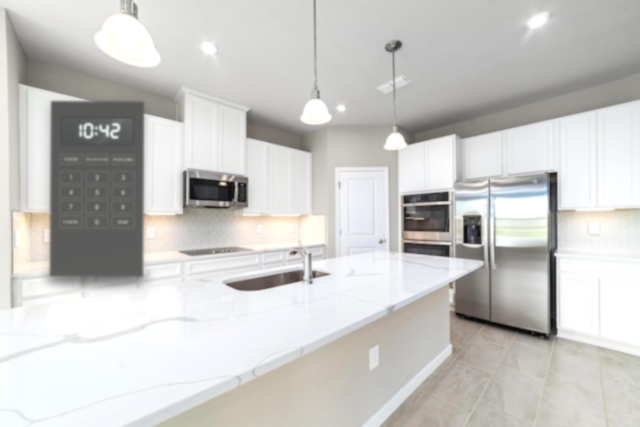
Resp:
h=10 m=42
